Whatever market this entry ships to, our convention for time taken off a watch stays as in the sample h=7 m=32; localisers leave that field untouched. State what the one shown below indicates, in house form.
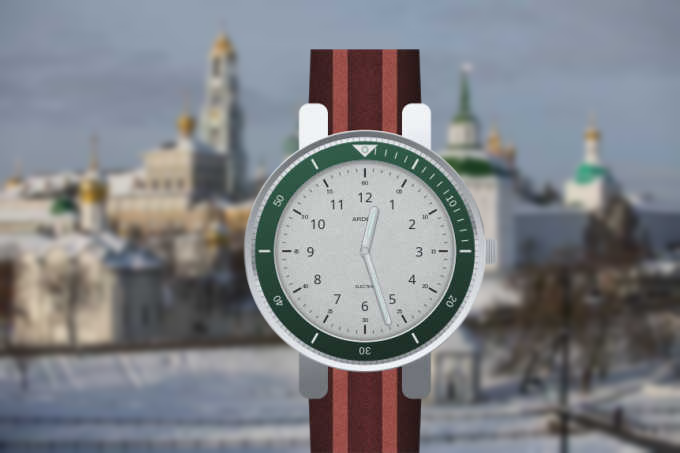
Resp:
h=12 m=27
